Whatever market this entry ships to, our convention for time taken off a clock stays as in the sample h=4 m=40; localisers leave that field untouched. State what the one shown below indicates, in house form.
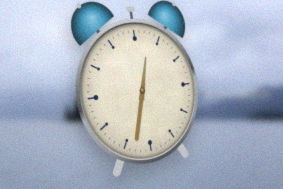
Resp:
h=12 m=33
